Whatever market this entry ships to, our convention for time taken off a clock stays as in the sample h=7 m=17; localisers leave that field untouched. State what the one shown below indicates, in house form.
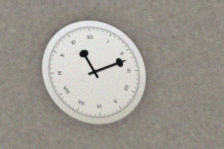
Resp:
h=11 m=12
